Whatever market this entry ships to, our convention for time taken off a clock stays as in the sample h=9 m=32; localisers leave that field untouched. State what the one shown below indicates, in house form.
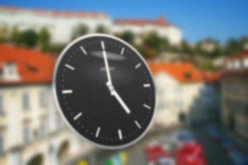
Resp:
h=5 m=0
